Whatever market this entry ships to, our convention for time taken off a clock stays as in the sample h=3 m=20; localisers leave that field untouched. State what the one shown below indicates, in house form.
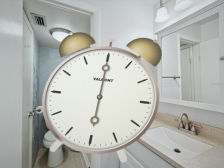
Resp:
h=6 m=0
